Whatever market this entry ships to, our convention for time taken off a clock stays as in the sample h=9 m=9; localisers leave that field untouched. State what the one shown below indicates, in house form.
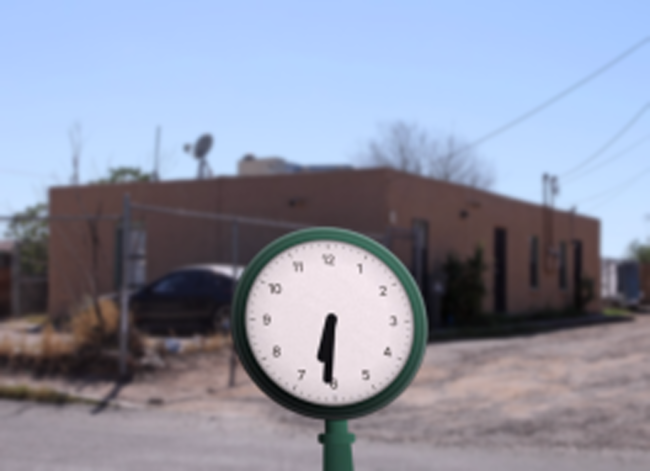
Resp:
h=6 m=31
